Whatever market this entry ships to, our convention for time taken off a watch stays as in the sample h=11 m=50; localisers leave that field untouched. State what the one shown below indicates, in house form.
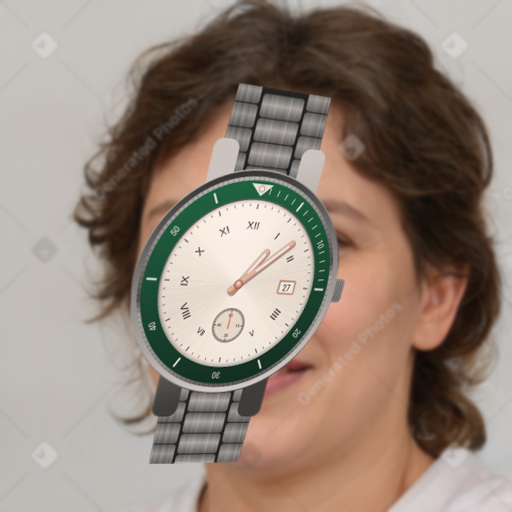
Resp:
h=1 m=8
